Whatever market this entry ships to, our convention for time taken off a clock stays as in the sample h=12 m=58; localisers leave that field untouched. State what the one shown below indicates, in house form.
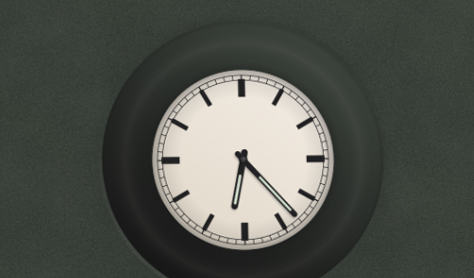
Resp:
h=6 m=23
